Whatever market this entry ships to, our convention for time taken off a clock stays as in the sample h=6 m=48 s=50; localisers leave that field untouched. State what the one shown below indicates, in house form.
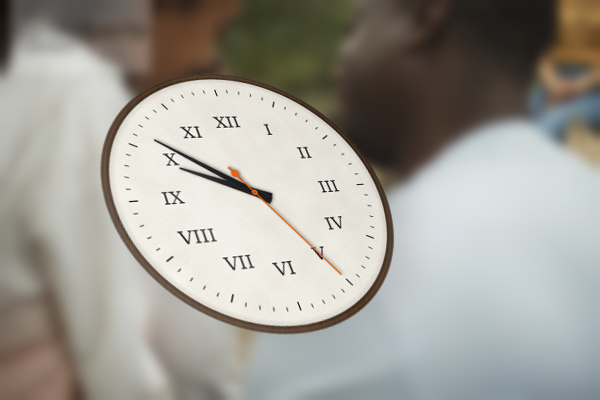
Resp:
h=9 m=51 s=25
